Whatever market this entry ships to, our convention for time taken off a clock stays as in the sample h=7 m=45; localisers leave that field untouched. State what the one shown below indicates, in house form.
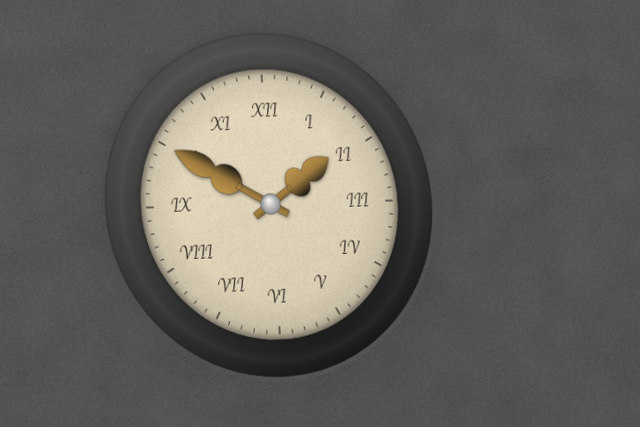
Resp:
h=1 m=50
